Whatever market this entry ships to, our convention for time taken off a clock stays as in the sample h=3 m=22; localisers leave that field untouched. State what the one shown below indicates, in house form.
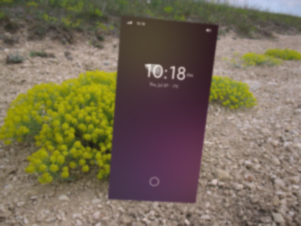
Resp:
h=10 m=18
